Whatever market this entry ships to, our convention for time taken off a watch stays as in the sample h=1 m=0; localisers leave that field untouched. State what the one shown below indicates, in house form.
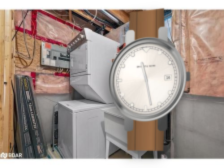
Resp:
h=11 m=28
